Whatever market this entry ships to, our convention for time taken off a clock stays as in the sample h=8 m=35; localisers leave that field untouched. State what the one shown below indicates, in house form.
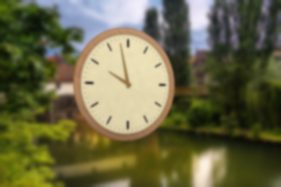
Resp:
h=9 m=58
